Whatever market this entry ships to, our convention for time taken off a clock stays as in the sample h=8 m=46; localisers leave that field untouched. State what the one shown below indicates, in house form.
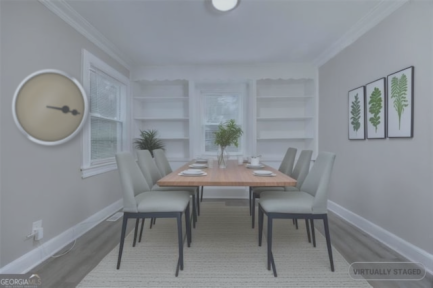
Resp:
h=3 m=17
